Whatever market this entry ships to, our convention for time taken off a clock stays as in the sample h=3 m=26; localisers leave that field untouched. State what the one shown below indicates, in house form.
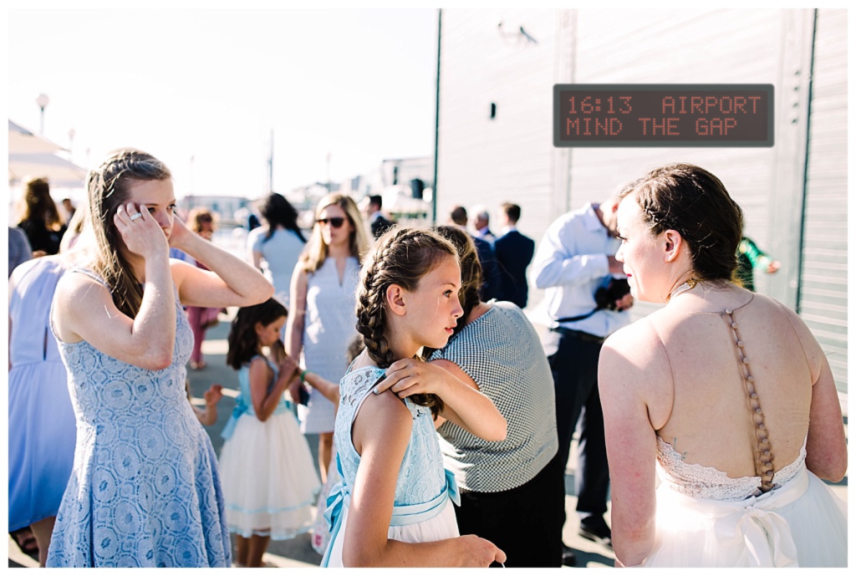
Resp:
h=16 m=13
